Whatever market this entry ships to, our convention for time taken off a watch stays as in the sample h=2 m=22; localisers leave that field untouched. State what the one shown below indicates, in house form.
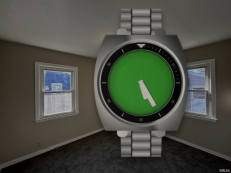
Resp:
h=5 m=25
